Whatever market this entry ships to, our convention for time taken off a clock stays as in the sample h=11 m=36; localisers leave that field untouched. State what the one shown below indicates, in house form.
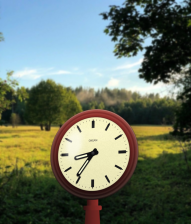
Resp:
h=8 m=36
